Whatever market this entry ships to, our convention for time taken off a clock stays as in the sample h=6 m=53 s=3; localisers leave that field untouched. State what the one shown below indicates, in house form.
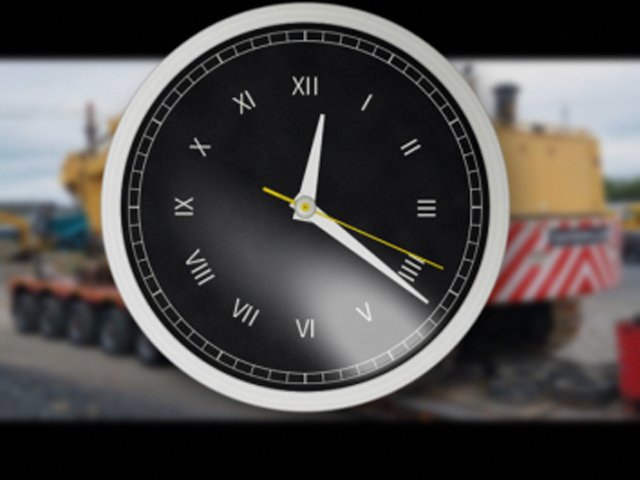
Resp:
h=12 m=21 s=19
